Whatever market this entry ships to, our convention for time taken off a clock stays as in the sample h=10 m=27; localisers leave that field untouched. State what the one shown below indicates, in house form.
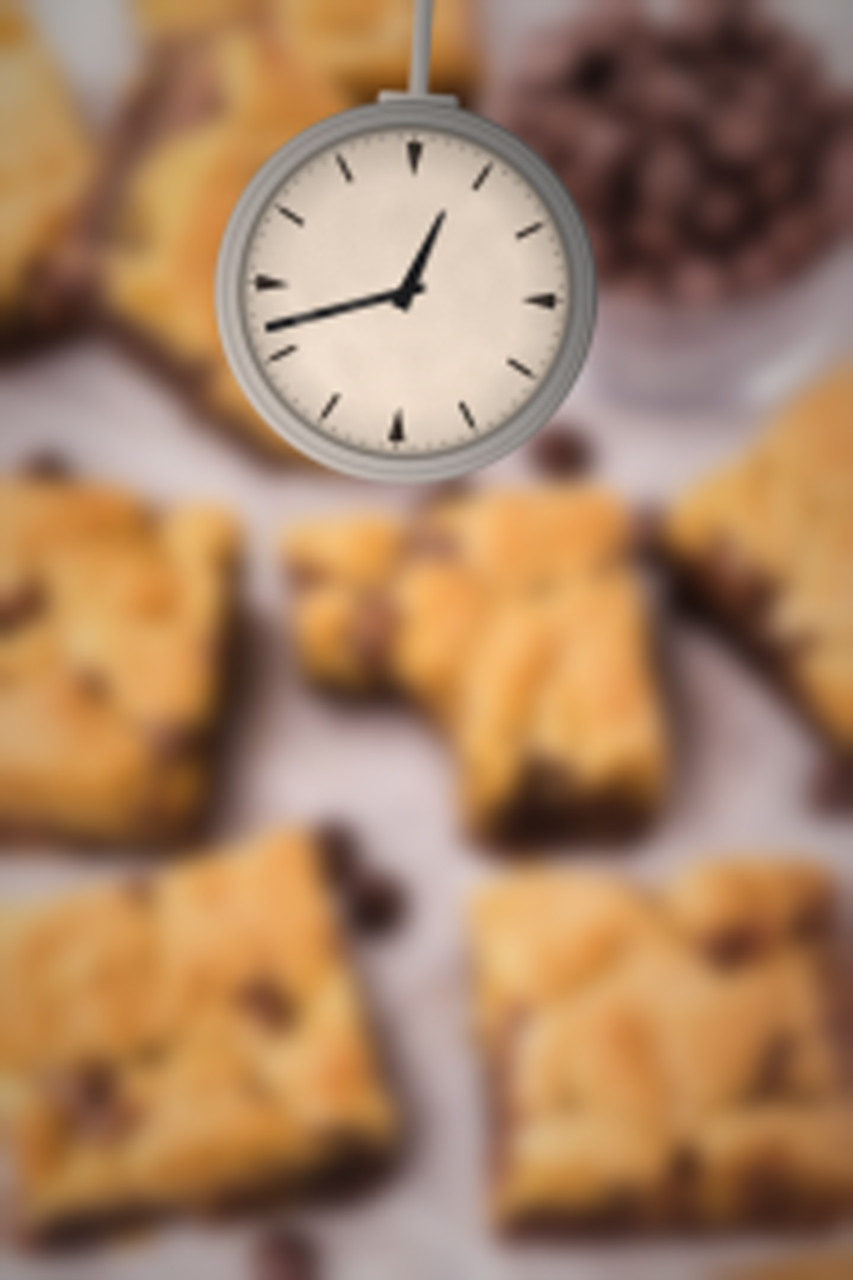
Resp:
h=12 m=42
